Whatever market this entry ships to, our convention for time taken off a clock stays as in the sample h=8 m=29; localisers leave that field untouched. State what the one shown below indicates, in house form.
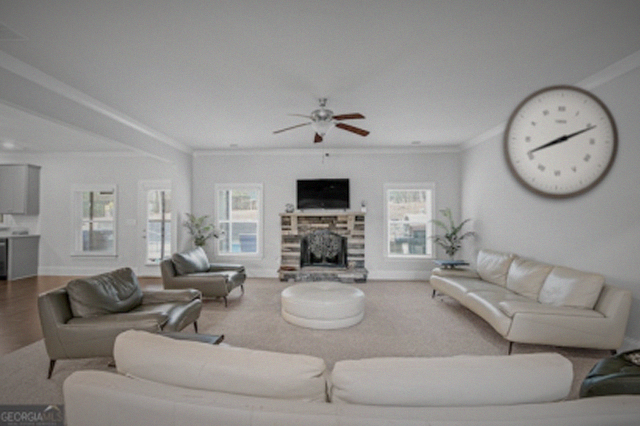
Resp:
h=8 m=11
